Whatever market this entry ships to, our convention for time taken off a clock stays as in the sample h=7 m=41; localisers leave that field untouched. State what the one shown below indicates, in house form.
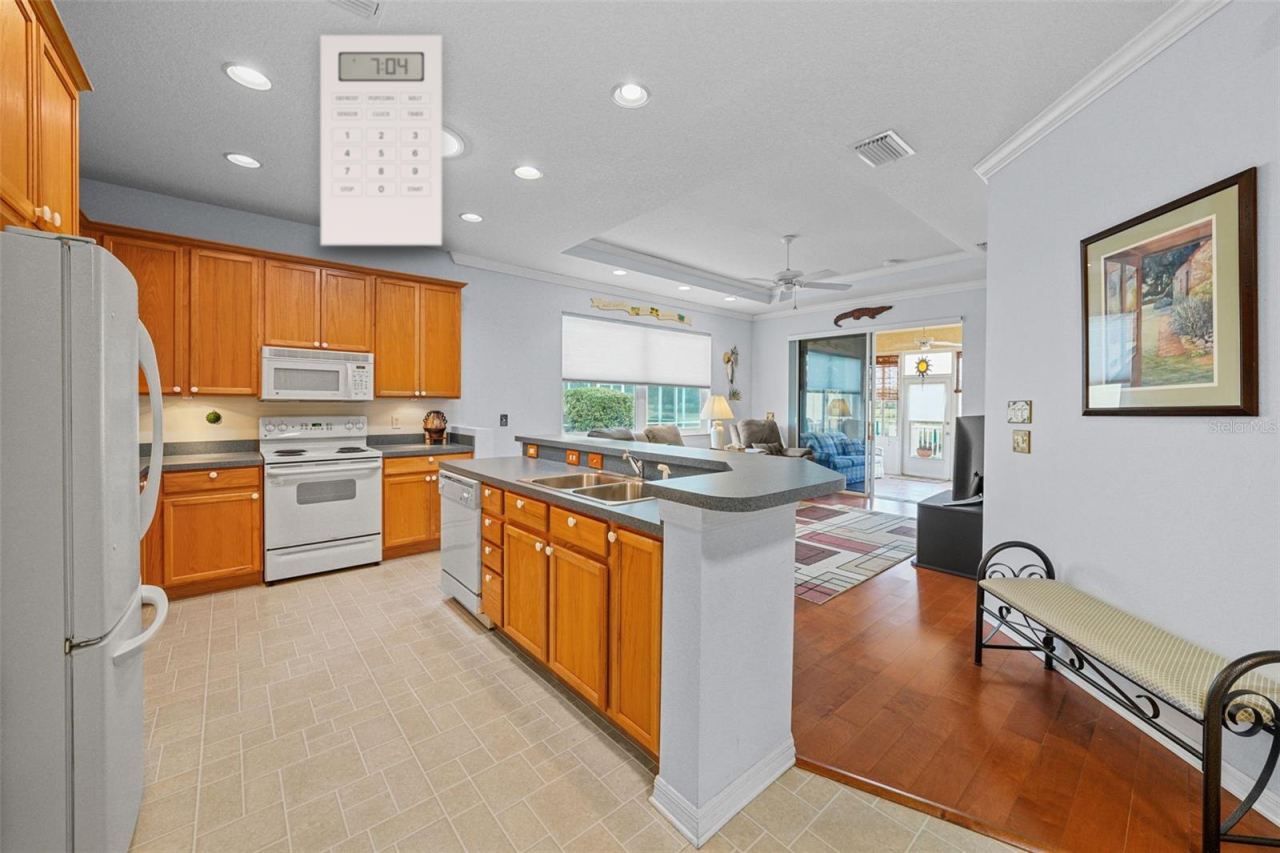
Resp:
h=7 m=4
